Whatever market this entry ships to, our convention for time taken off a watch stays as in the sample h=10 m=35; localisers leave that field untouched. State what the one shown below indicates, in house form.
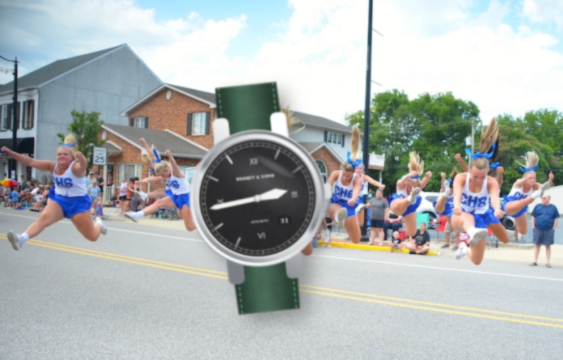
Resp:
h=2 m=44
